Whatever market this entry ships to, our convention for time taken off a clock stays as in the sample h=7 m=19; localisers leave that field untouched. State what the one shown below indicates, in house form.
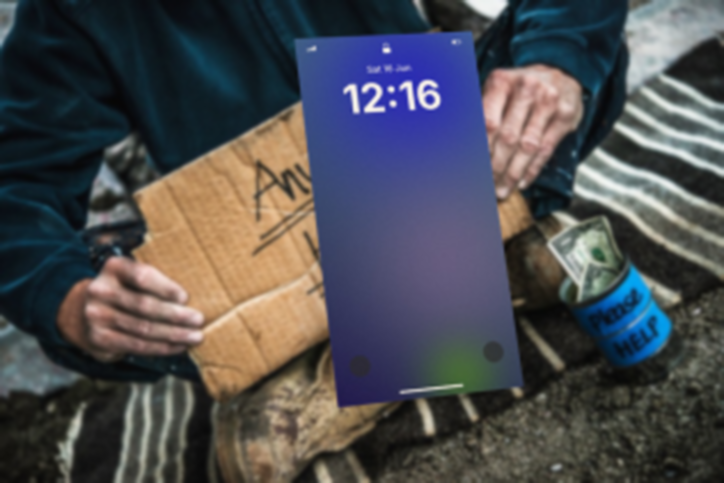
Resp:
h=12 m=16
